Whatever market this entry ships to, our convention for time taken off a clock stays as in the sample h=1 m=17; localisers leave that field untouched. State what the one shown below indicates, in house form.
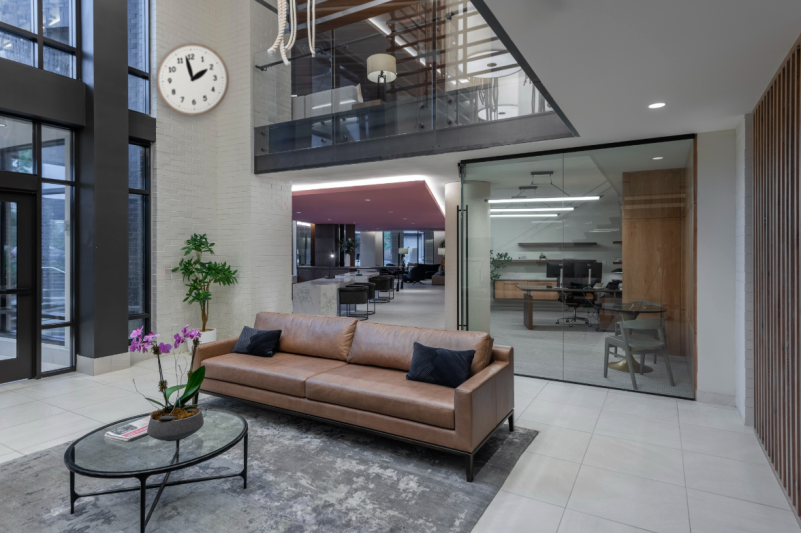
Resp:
h=1 m=58
